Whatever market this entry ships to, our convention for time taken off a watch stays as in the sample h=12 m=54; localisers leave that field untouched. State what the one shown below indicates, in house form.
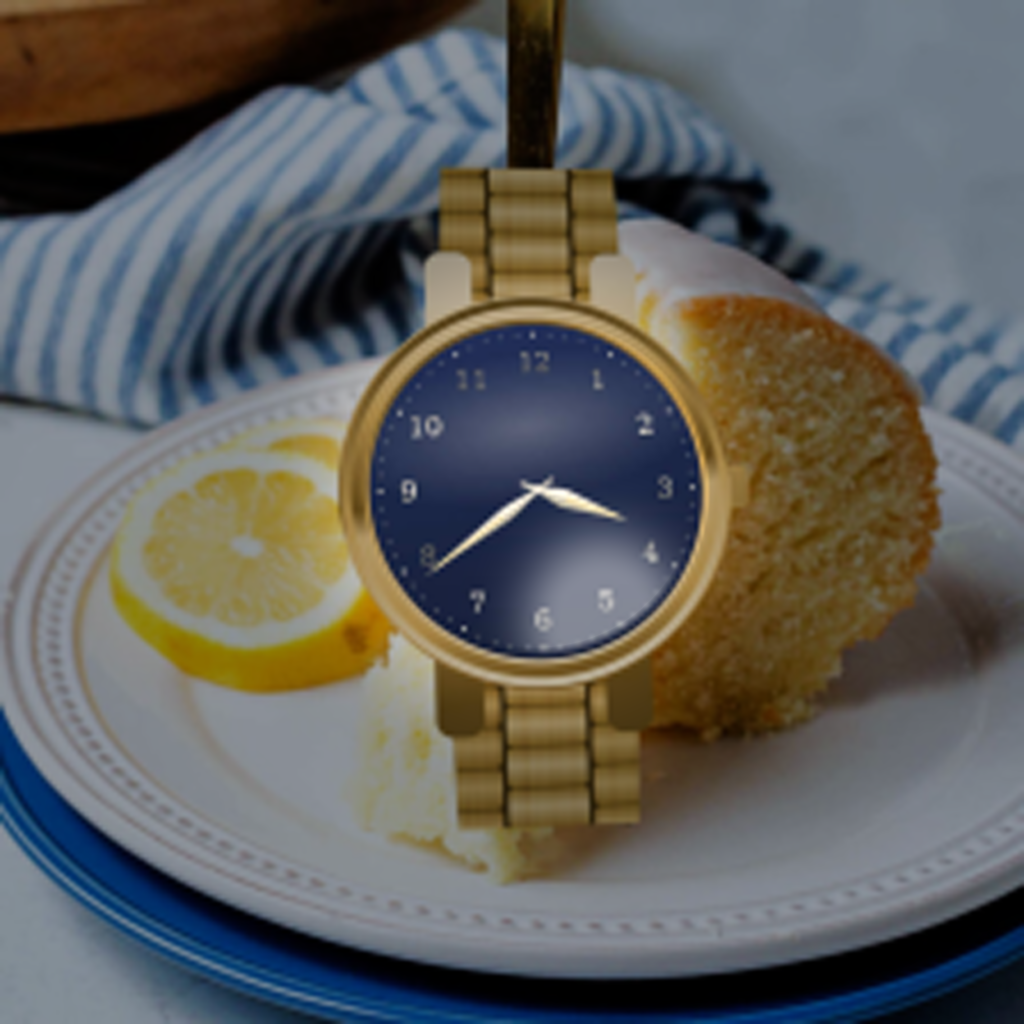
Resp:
h=3 m=39
